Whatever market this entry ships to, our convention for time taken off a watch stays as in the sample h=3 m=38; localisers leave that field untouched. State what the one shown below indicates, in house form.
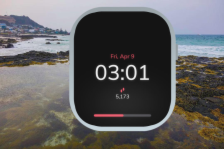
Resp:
h=3 m=1
